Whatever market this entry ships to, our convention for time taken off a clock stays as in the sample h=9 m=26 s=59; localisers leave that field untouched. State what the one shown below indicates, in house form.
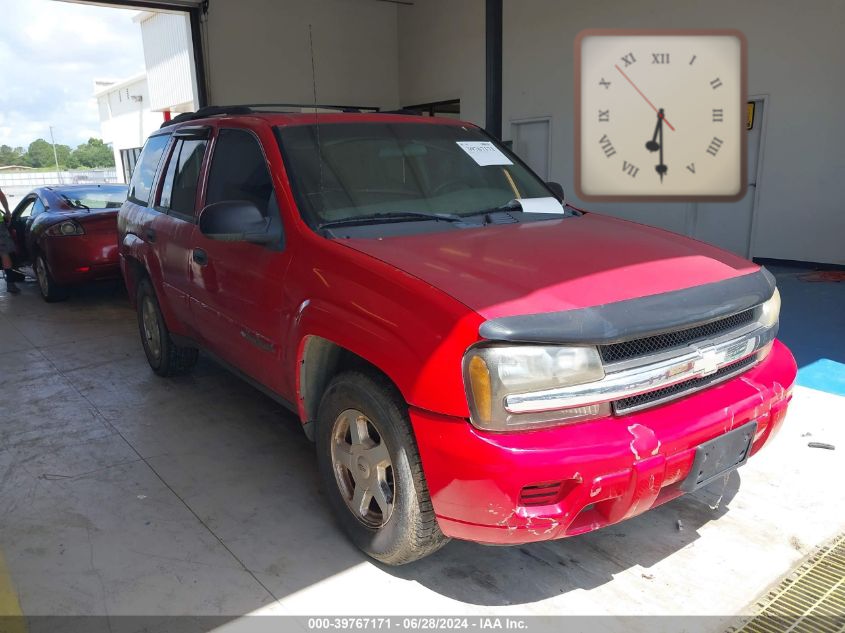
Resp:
h=6 m=29 s=53
